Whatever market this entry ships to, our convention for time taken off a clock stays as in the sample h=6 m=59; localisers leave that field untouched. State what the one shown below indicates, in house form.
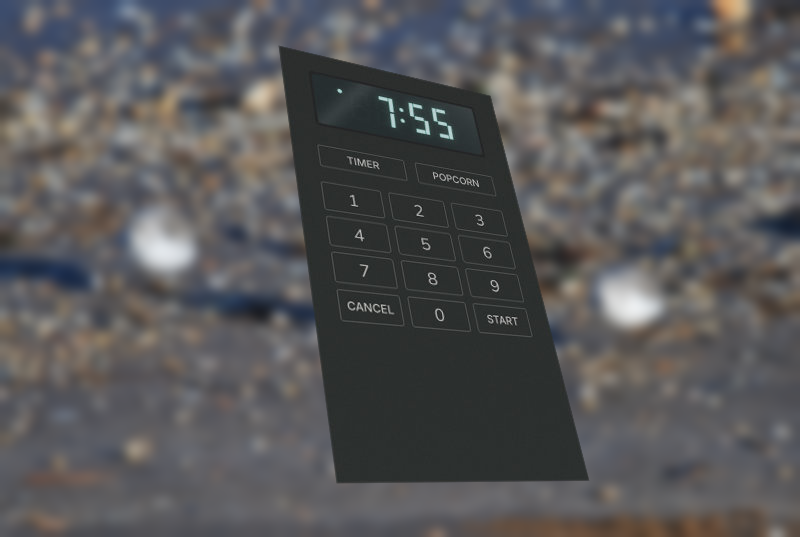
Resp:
h=7 m=55
